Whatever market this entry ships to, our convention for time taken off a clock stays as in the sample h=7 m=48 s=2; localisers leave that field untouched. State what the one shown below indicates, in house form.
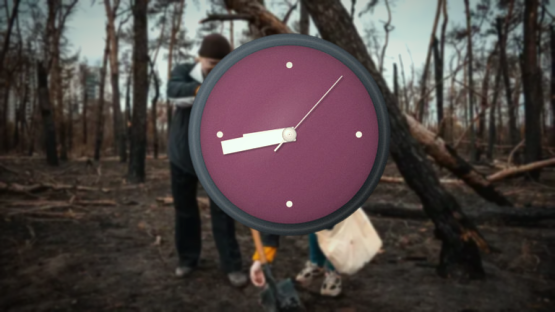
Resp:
h=8 m=43 s=7
